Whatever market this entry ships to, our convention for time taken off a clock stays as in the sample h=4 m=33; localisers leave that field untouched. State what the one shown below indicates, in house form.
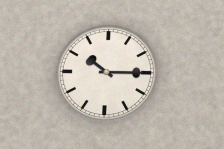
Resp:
h=10 m=15
